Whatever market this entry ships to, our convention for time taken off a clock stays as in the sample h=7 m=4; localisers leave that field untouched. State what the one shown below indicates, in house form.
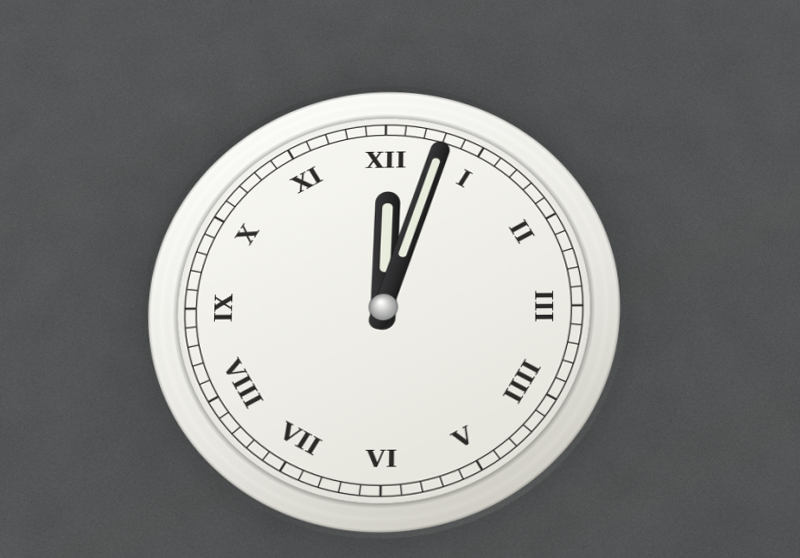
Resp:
h=12 m=3
